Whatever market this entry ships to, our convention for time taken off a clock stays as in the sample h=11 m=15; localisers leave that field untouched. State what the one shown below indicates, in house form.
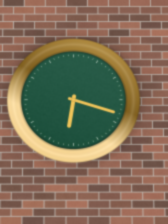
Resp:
h=6 m=18
